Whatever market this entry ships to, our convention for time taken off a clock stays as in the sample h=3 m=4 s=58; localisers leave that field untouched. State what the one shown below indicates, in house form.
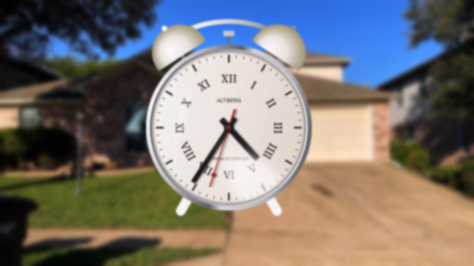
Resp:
h=4 m=35 s=33
